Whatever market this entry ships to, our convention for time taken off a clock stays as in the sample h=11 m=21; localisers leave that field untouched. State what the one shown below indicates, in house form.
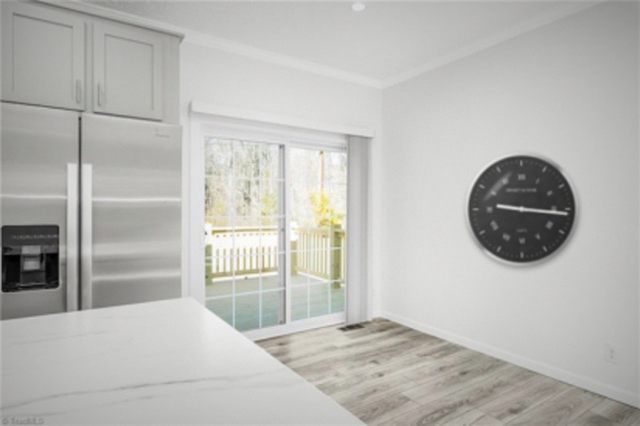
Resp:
h=9 m=16
